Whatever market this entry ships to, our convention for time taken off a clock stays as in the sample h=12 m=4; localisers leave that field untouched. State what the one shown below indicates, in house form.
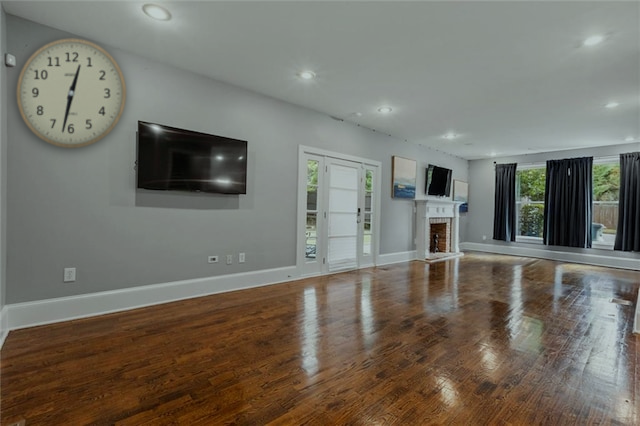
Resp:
h=12 m=32
